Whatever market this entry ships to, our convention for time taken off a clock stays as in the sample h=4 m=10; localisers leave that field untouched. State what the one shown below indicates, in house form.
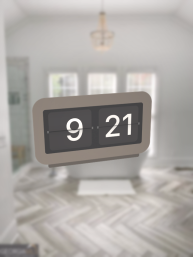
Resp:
h=9 m=21
